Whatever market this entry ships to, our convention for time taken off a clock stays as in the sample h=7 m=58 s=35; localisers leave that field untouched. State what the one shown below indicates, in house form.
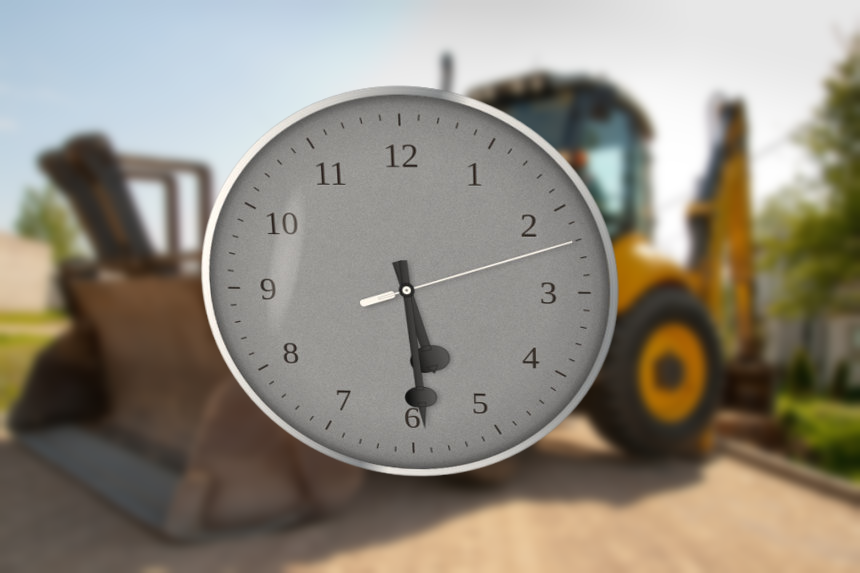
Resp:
h=5 m=29 s=12
